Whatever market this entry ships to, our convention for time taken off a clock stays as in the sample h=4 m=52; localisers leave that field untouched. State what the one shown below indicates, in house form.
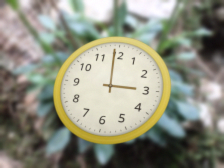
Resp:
h=2 m=59
